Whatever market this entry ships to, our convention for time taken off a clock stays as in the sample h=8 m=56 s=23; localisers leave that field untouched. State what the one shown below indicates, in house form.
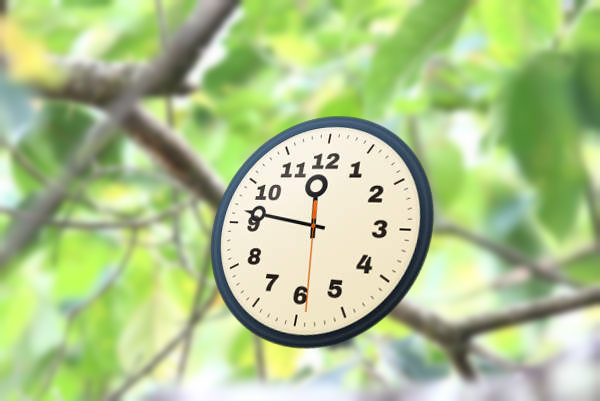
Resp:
h=11 m=46 s=29
